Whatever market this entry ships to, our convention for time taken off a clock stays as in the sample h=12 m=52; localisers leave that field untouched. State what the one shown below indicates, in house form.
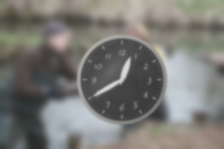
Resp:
h=12 m=40
